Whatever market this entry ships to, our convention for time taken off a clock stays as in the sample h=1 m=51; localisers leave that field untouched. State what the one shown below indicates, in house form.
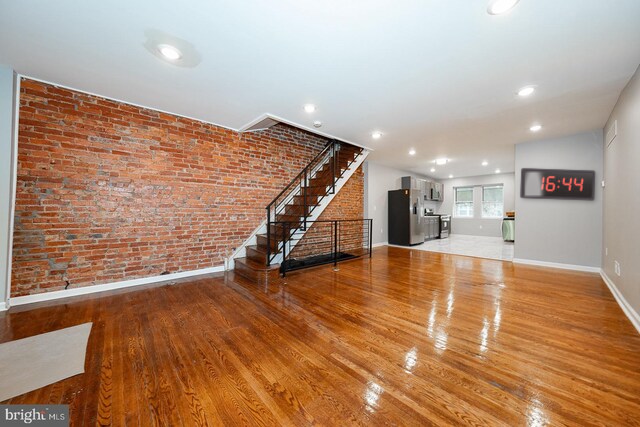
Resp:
h=16 m=44
